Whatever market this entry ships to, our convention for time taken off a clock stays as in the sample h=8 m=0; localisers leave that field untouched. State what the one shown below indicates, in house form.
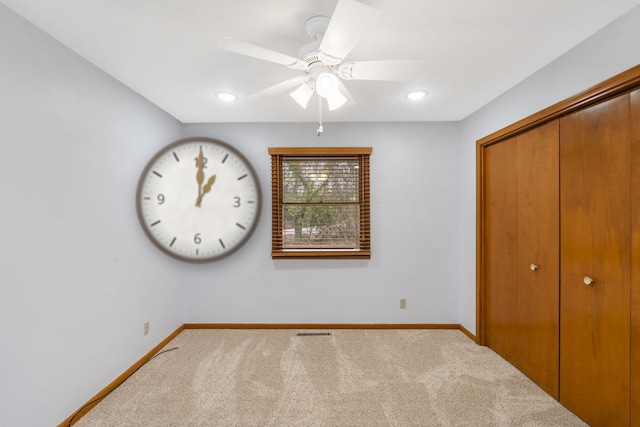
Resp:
h=1 m=0
